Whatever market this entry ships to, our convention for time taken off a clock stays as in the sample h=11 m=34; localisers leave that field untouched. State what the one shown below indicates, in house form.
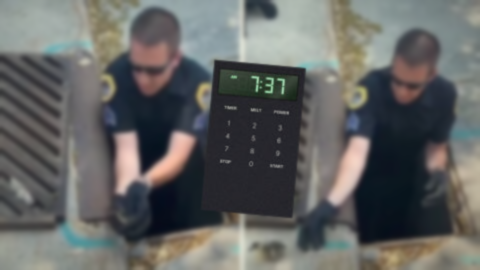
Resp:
h=7 m=37
